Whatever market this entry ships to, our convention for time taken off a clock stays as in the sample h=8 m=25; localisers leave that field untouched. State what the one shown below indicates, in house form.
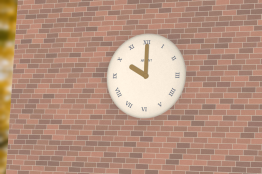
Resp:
h=10 m=0
